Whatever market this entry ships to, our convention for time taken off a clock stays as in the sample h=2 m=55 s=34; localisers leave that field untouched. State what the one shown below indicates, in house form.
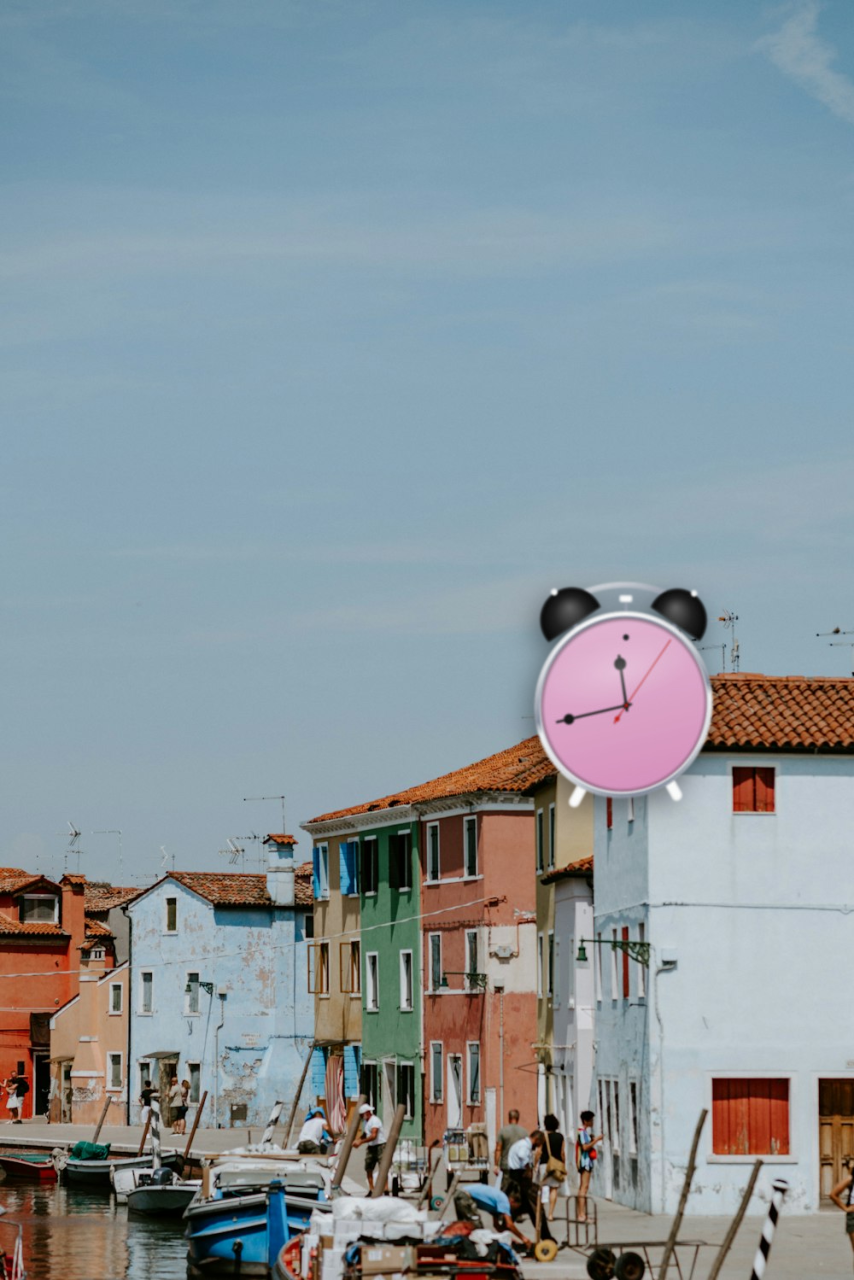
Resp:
h=11 m=43 s=6
